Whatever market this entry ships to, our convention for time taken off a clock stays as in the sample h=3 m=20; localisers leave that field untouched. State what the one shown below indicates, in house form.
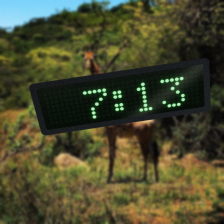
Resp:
h=7 m=13
